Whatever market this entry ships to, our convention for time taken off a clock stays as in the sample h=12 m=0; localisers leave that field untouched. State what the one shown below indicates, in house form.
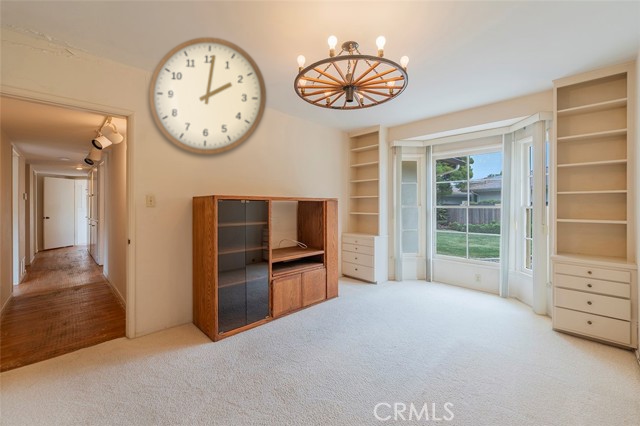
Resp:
h=2 m=1
